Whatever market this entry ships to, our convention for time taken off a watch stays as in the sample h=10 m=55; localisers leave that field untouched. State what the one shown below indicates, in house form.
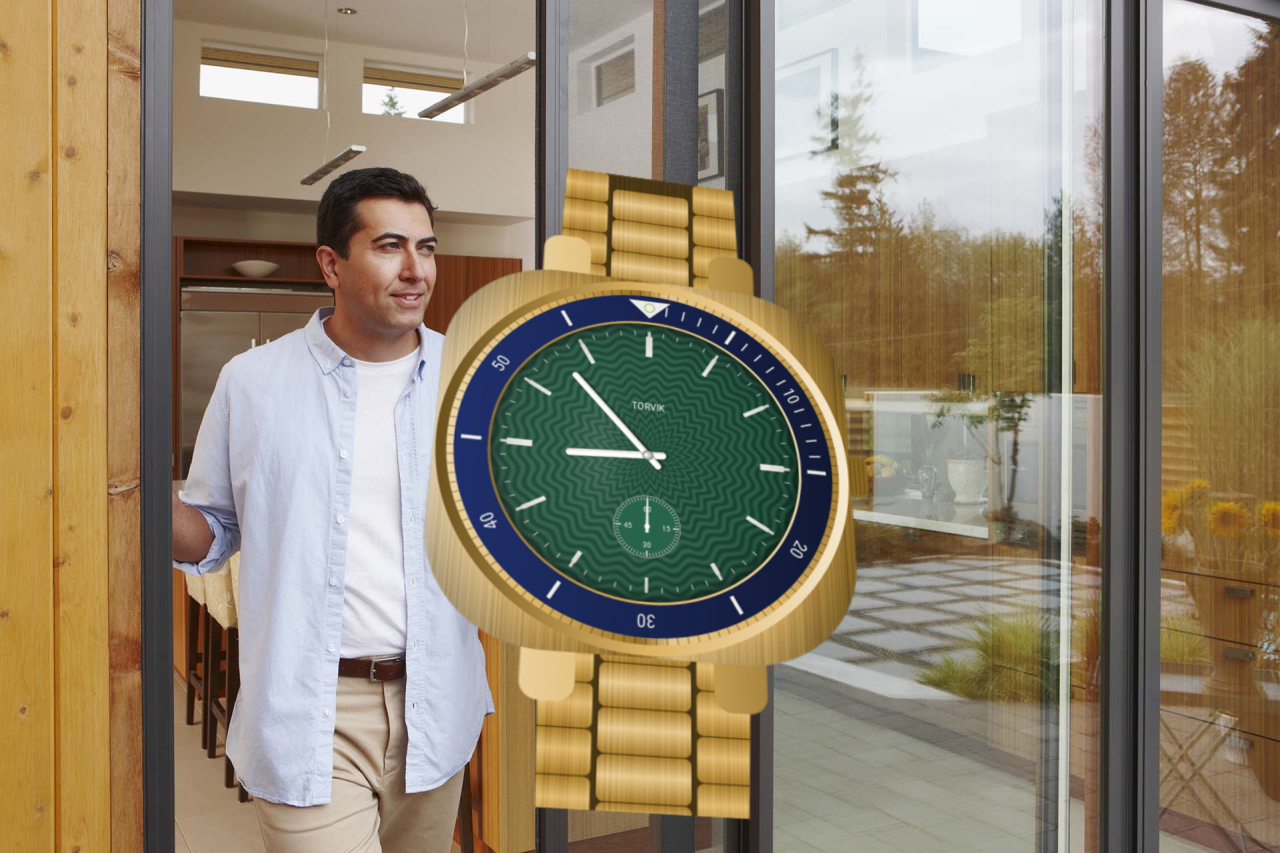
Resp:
h=8 m=53
